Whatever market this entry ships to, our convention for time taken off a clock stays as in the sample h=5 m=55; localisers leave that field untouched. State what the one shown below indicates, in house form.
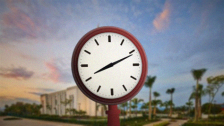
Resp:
h=8 m=11
